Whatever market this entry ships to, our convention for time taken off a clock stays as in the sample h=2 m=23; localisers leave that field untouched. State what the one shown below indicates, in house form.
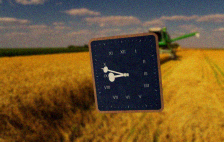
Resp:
h=8 m=48
